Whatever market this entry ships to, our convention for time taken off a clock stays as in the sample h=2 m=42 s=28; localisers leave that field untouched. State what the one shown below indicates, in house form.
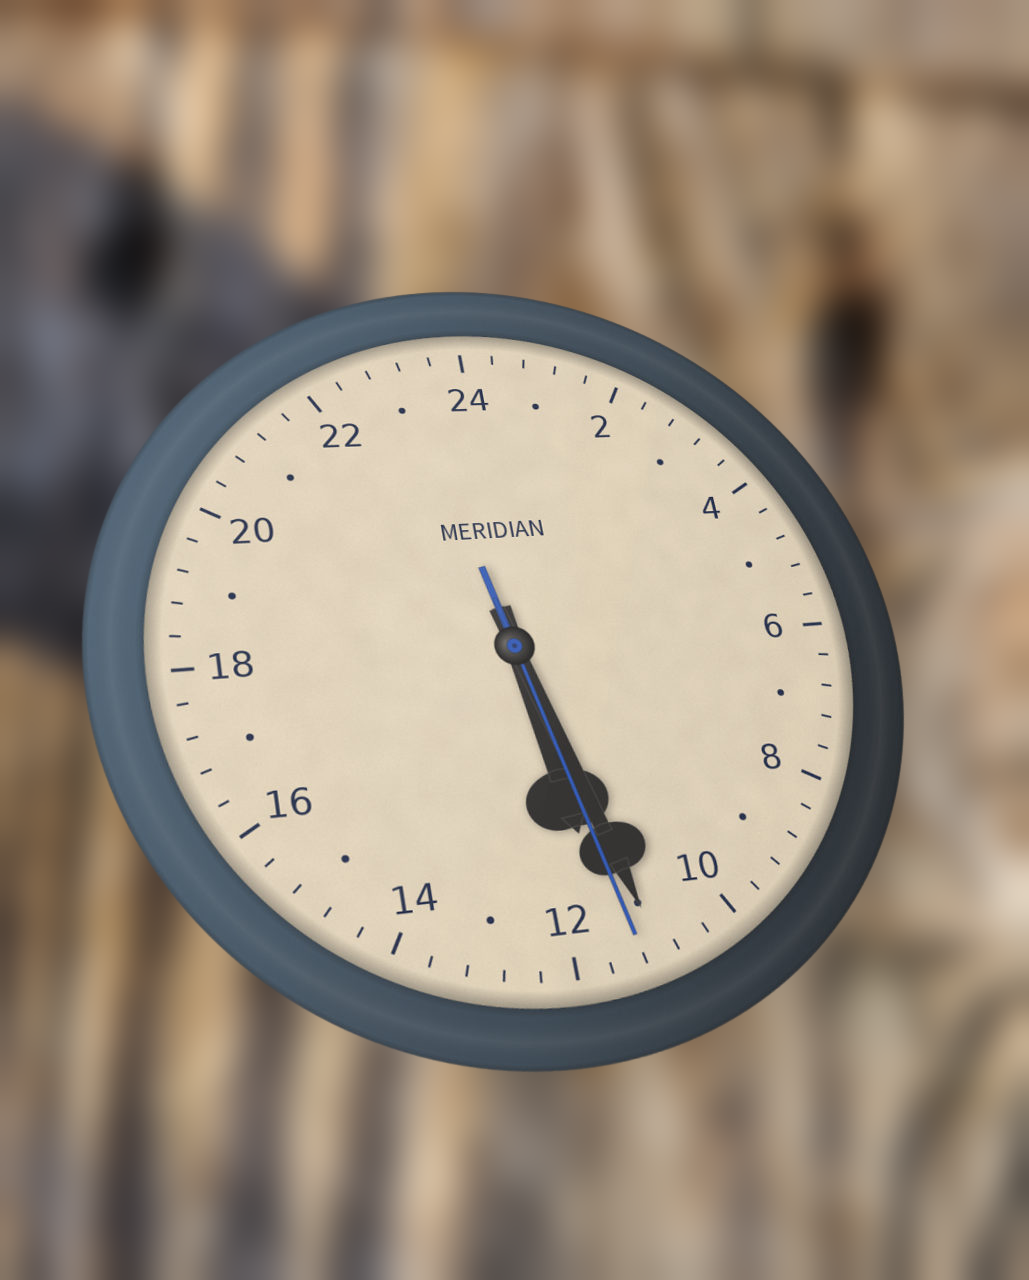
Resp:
h=11 m=27 s=28
